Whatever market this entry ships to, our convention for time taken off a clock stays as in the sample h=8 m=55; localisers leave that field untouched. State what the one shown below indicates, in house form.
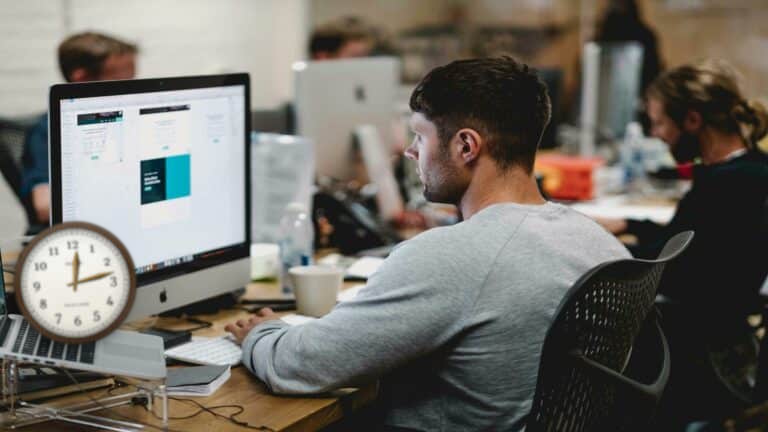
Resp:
h=12 m=13
